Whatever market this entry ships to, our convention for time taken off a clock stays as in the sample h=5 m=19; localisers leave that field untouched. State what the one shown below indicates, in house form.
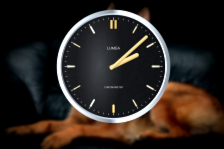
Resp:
h=2 m=8
